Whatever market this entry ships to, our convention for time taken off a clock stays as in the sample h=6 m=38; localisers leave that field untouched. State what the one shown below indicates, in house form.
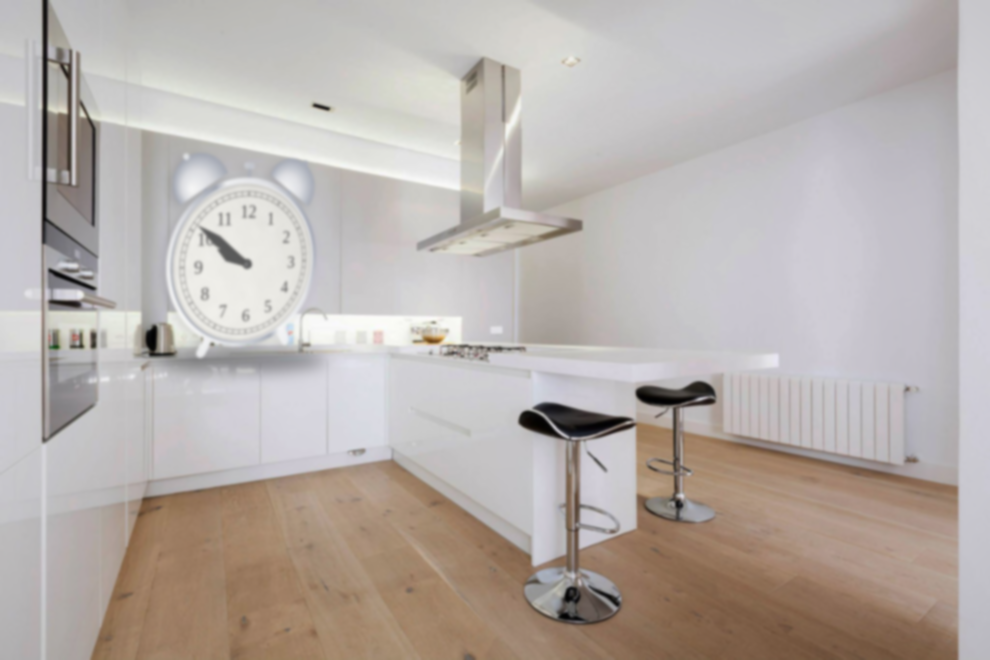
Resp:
h=9 m=51
